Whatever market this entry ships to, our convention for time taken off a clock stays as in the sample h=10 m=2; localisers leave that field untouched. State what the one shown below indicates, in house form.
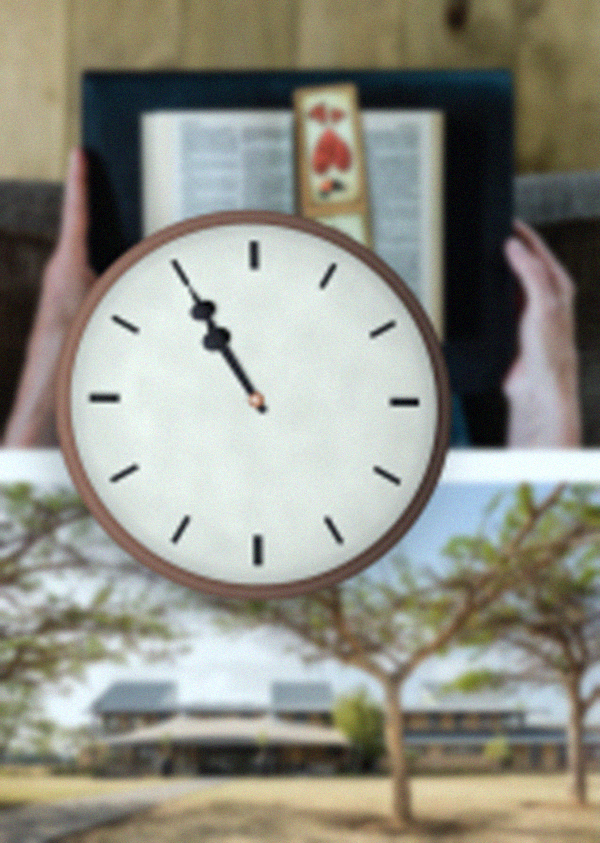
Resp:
h=10 m=55
